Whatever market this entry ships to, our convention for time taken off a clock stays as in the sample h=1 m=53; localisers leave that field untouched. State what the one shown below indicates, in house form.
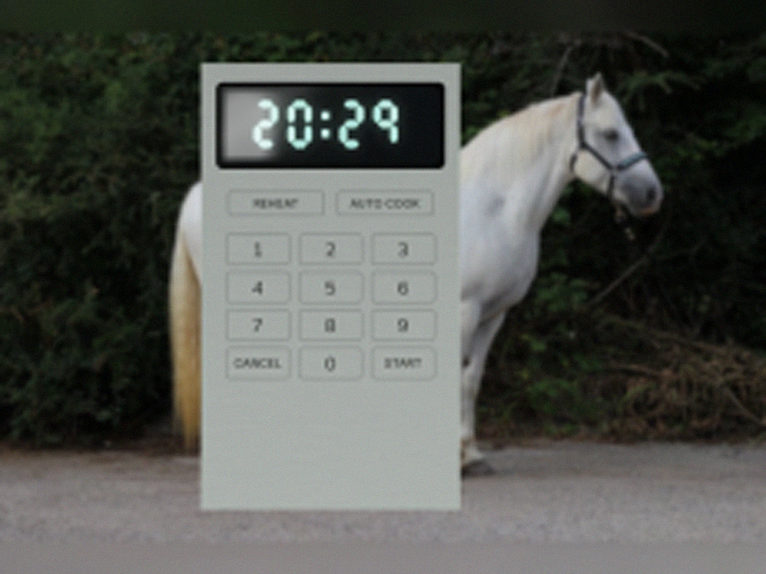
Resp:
h=20 m=29
